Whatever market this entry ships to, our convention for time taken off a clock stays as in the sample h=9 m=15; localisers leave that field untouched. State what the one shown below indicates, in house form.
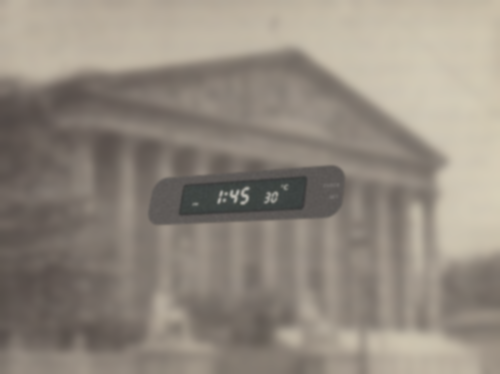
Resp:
h=1 m=45
